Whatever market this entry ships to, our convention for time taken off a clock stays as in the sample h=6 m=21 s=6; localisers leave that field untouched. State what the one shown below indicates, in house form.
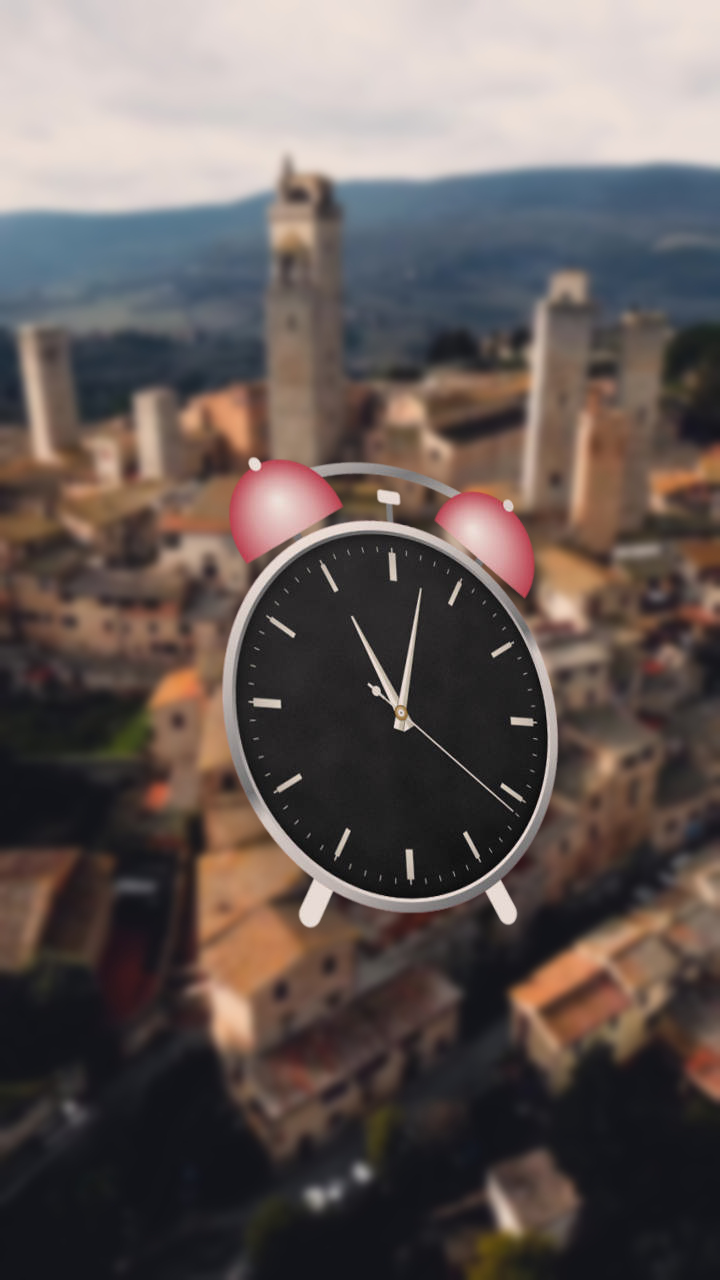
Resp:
h=11 m=2 s=21
